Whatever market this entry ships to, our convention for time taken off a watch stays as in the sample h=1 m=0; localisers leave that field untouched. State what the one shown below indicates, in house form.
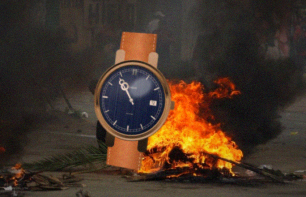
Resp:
h=10 m=54
